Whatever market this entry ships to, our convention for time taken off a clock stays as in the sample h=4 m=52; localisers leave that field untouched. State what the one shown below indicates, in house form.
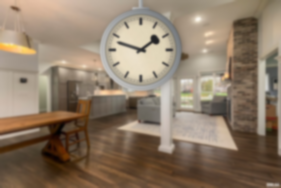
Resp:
h=1 m=48
